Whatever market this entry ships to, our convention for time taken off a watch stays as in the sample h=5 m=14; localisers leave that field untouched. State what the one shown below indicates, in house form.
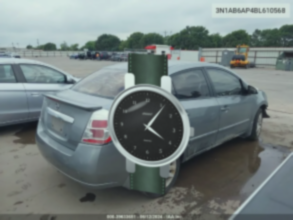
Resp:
h=4 m=6
